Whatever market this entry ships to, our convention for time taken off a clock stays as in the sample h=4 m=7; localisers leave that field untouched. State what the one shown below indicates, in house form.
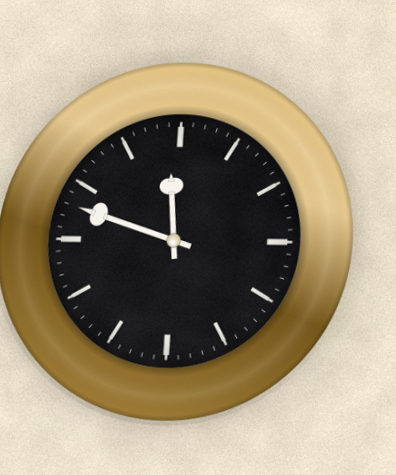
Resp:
h=11 m=48
